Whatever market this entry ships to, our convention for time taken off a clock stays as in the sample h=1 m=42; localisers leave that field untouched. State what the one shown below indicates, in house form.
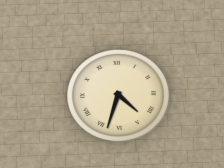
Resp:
h=4 m=33
